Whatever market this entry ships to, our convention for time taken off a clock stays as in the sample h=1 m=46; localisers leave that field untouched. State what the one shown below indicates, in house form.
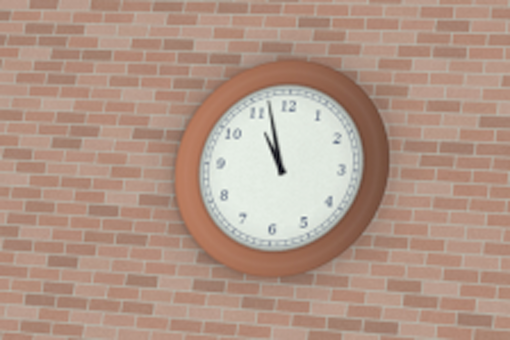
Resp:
h=10 m=57
